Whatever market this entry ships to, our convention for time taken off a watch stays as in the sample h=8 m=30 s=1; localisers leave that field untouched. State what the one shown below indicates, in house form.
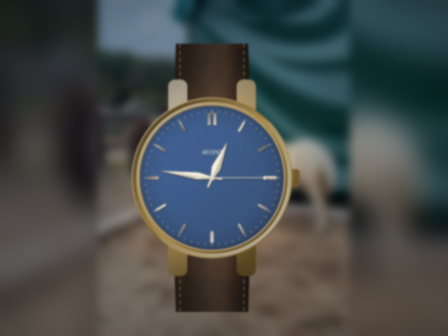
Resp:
h=12 m=46 s=15
